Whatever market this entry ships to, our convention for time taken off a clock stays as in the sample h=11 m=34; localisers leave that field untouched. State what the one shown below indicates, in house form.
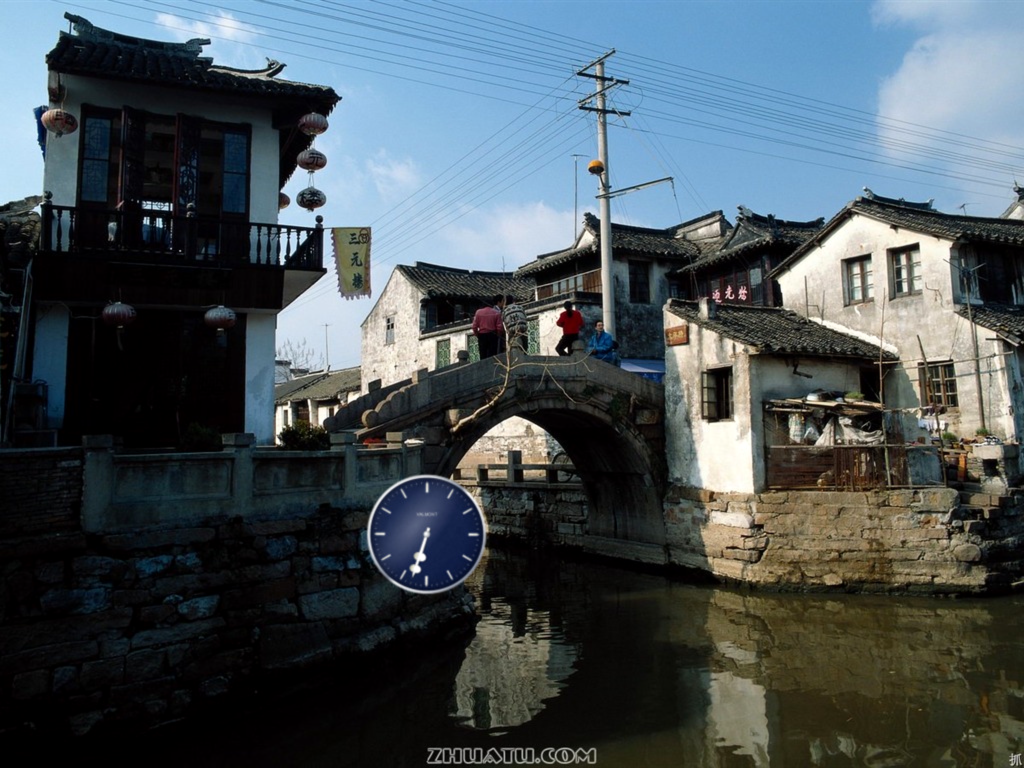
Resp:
h=6 m=33
